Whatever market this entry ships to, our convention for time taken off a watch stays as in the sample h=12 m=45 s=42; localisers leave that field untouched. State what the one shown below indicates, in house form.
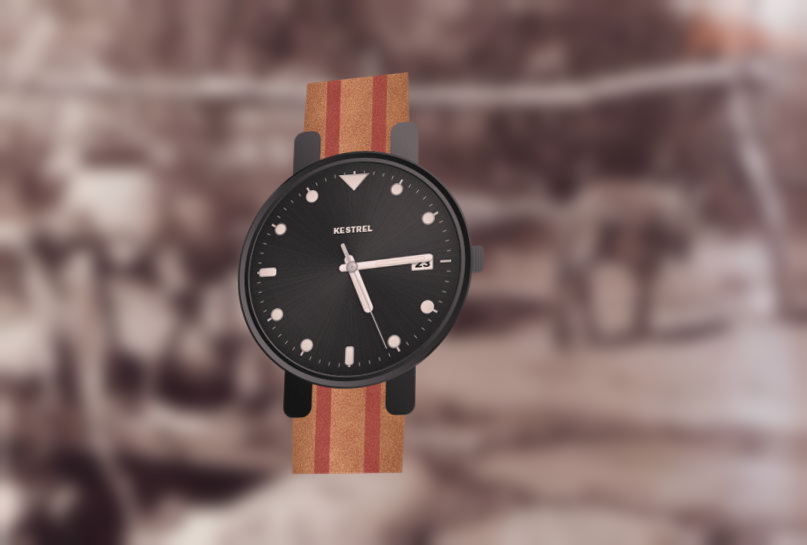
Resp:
h=5 m=14 s=26
